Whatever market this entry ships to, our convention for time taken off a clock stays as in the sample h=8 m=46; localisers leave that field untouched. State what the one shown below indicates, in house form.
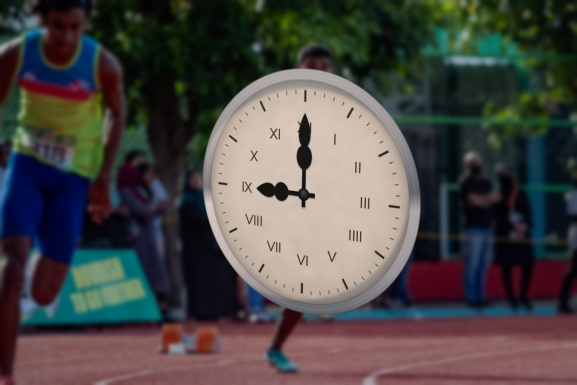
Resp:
h=9 m=0
